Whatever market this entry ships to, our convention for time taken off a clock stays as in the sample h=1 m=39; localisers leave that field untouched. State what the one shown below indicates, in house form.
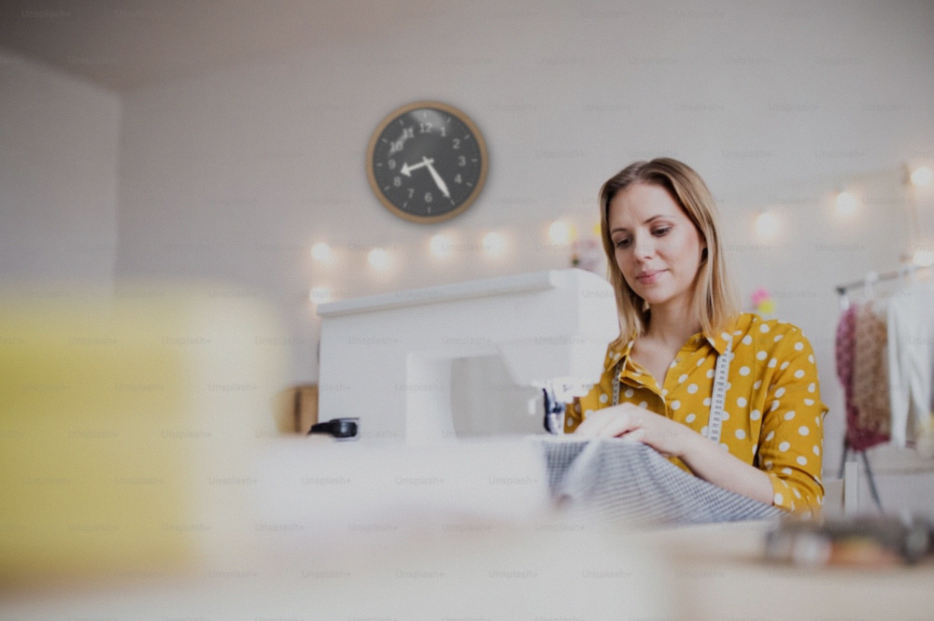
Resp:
h=8 m=25
